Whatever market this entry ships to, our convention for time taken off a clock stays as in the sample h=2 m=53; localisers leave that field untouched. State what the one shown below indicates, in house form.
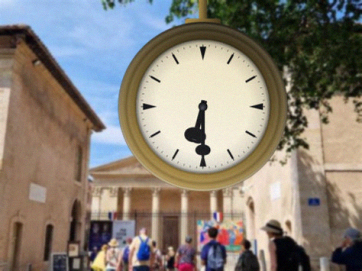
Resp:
h=6 m=30
